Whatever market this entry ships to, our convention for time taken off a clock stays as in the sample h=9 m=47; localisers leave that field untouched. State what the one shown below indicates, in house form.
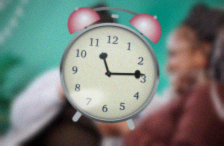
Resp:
h=11 m=14
